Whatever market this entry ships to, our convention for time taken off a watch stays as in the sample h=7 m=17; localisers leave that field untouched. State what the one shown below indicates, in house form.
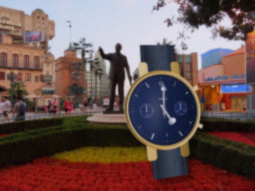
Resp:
h=5 m=1
